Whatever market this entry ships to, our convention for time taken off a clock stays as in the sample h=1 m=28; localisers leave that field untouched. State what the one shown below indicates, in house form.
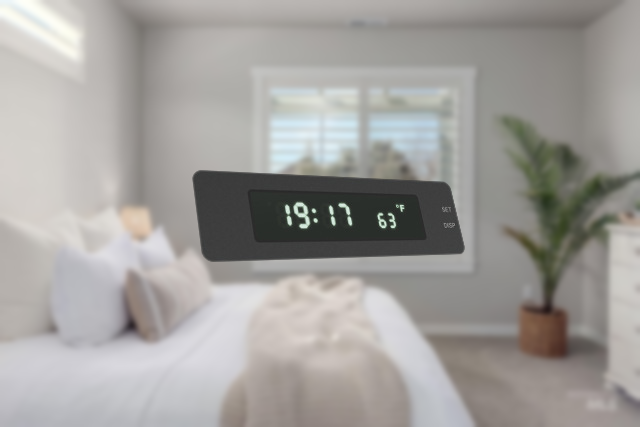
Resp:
h=19 m=17
